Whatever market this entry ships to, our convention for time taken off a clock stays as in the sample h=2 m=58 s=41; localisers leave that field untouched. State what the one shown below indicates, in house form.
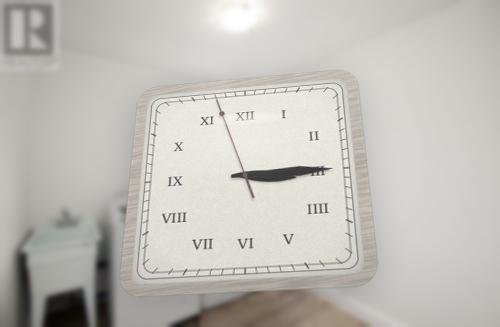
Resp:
h=3 m=14 s=57
